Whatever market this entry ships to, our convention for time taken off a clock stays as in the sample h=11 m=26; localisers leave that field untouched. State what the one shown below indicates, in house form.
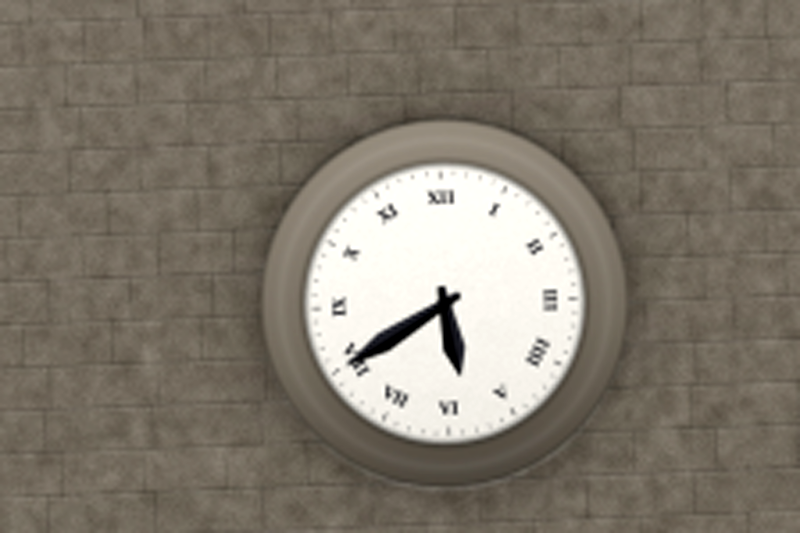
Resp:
h=5 m=40
